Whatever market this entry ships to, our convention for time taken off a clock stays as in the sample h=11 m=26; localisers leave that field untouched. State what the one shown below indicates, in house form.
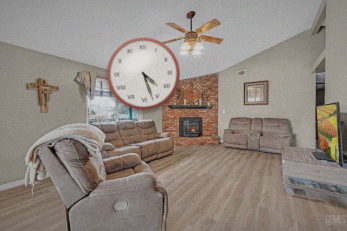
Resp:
h=4 m=27
